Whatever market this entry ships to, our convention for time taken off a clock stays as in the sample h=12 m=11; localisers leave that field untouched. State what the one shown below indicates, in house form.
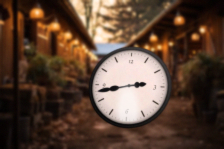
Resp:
h=2 m=43
